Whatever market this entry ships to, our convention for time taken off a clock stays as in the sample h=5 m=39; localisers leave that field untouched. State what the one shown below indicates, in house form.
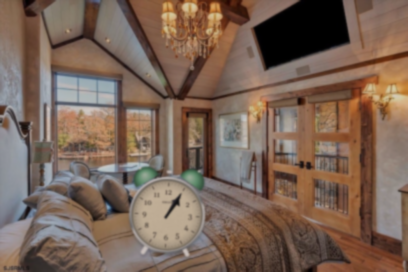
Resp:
h=1 m=5
